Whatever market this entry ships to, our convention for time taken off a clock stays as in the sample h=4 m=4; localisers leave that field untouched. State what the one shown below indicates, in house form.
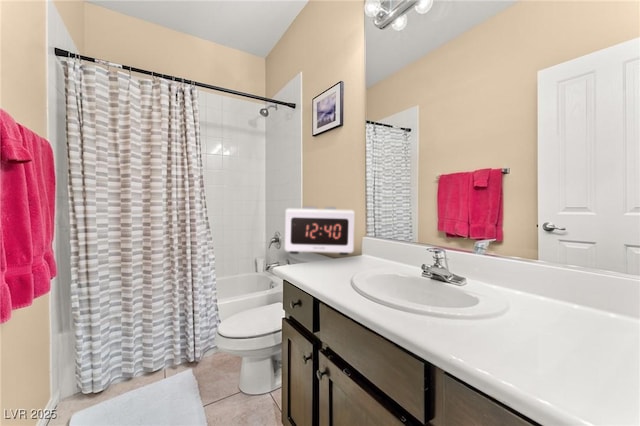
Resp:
h=12 m=40
